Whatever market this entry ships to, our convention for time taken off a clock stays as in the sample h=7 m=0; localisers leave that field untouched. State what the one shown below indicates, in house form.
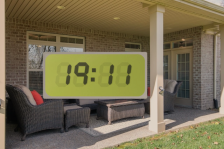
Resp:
h=19 m=11
